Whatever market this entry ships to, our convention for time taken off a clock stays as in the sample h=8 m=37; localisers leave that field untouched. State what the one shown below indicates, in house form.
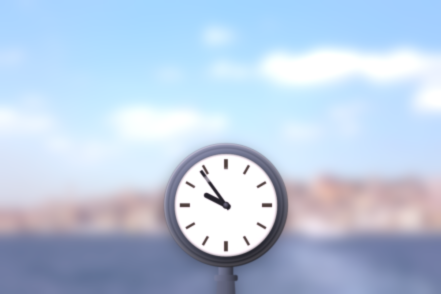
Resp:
h=9 m=54
